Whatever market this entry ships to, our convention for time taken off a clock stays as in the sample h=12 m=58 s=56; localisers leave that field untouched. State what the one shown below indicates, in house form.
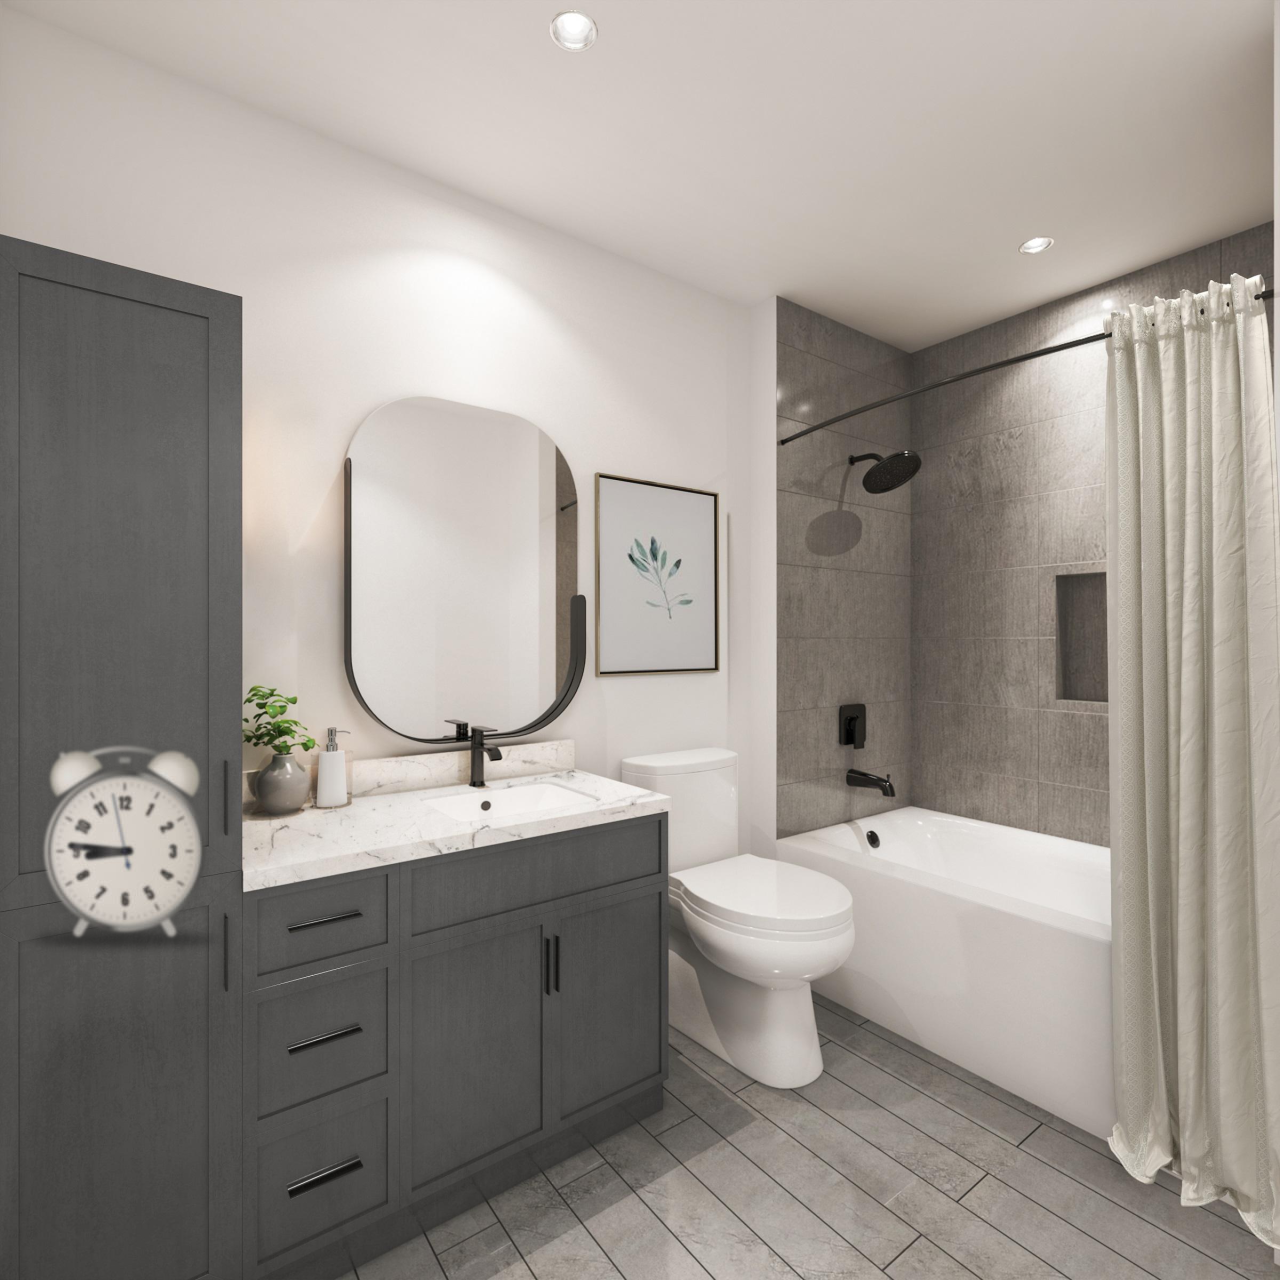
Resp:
h=8 m=45 s=58
